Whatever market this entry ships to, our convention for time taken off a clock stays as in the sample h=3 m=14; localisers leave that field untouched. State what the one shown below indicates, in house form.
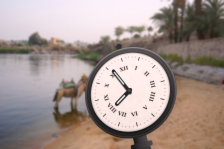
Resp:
h=7 m=56
